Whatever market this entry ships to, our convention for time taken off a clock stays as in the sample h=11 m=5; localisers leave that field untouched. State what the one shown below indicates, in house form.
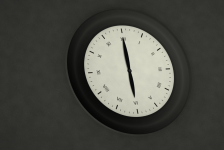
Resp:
h=6 m=0
